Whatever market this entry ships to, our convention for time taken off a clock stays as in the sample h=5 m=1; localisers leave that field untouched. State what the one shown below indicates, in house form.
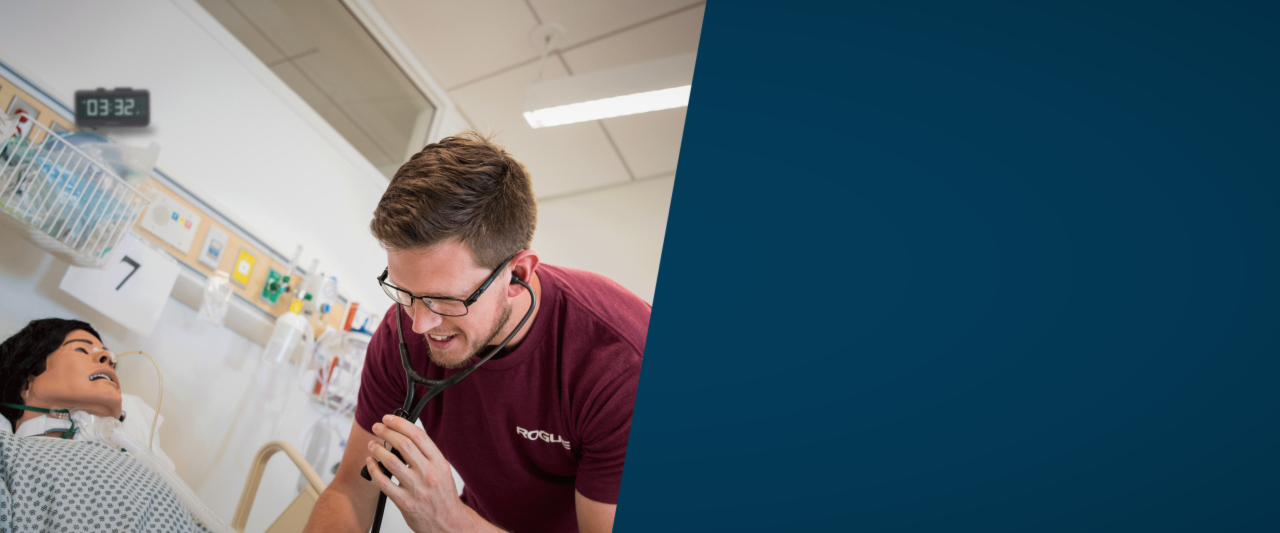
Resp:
h=3 m=32
